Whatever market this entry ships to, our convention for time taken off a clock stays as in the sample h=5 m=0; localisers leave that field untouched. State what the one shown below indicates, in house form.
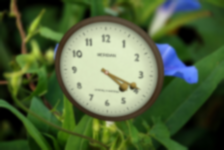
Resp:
h=4 m=19
